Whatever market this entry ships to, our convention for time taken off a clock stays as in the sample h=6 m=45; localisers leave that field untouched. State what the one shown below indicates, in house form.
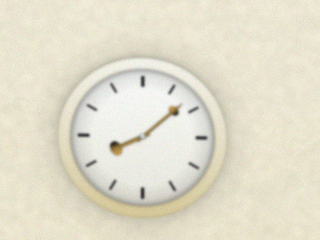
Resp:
h=8 m=8
